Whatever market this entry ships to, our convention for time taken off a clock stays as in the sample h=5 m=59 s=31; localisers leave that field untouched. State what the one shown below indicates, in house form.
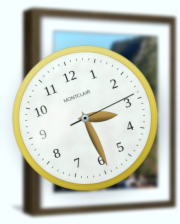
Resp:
h=3 m=29 s=14
